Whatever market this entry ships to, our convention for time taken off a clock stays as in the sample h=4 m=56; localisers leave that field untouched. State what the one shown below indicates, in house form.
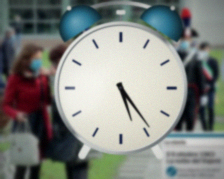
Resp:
h=5 m=24
